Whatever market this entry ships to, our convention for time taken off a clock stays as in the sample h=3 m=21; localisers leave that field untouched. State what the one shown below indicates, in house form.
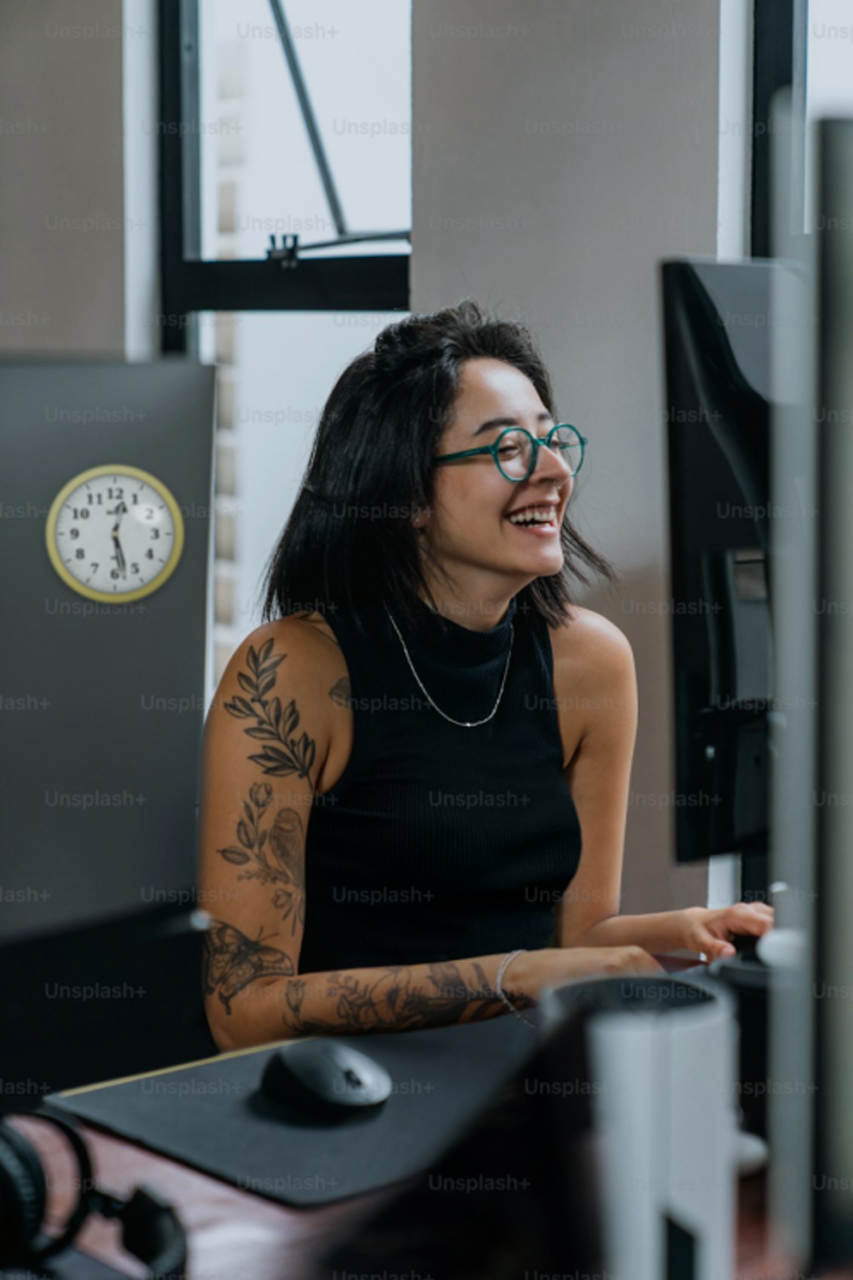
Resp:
h=12 m=28
